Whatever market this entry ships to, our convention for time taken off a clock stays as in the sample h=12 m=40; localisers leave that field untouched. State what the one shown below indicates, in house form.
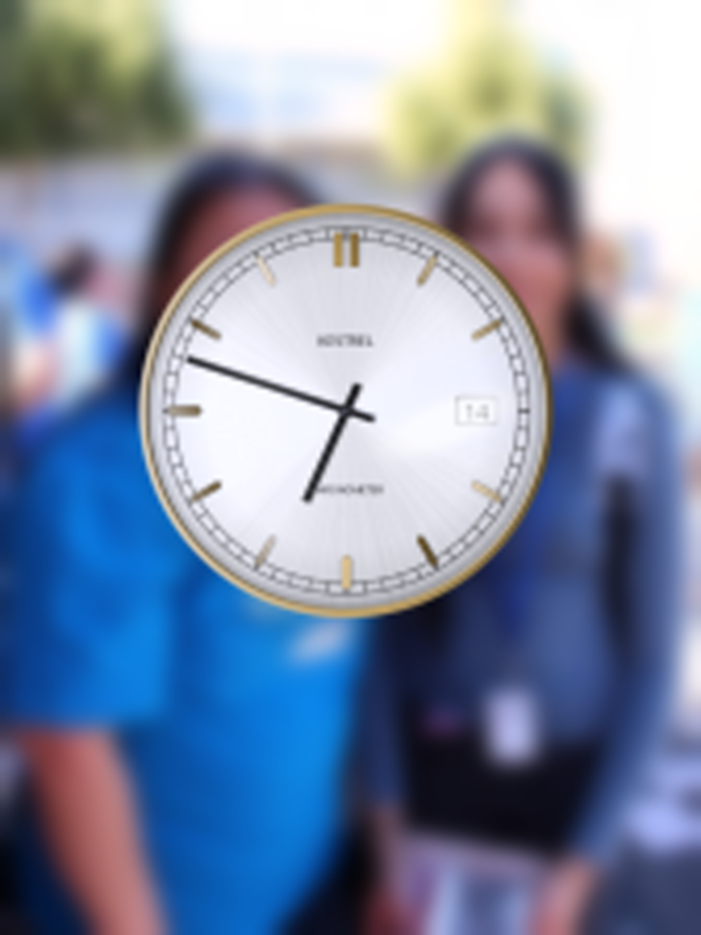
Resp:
h=6 m=48
